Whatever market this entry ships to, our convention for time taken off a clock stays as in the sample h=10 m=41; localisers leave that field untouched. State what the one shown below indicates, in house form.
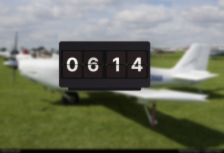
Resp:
h=6 m=14
